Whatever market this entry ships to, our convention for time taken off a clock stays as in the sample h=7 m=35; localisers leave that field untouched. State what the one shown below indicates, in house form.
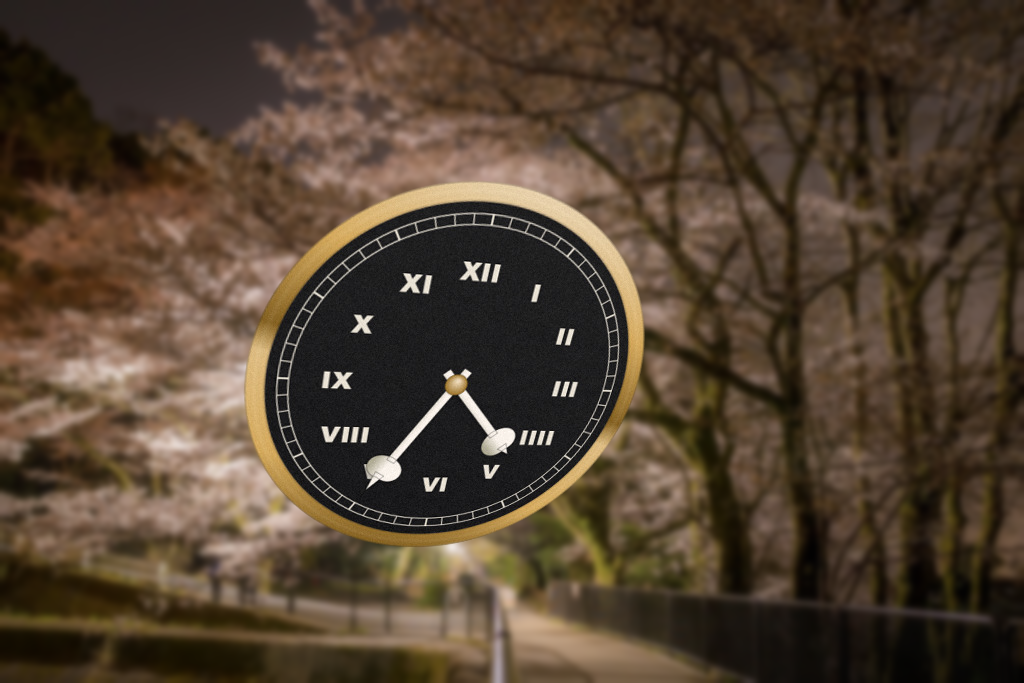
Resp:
h=4 m=35
